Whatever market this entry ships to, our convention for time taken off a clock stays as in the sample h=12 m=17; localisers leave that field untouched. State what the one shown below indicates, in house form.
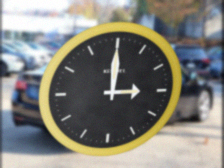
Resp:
h=3 m=0
